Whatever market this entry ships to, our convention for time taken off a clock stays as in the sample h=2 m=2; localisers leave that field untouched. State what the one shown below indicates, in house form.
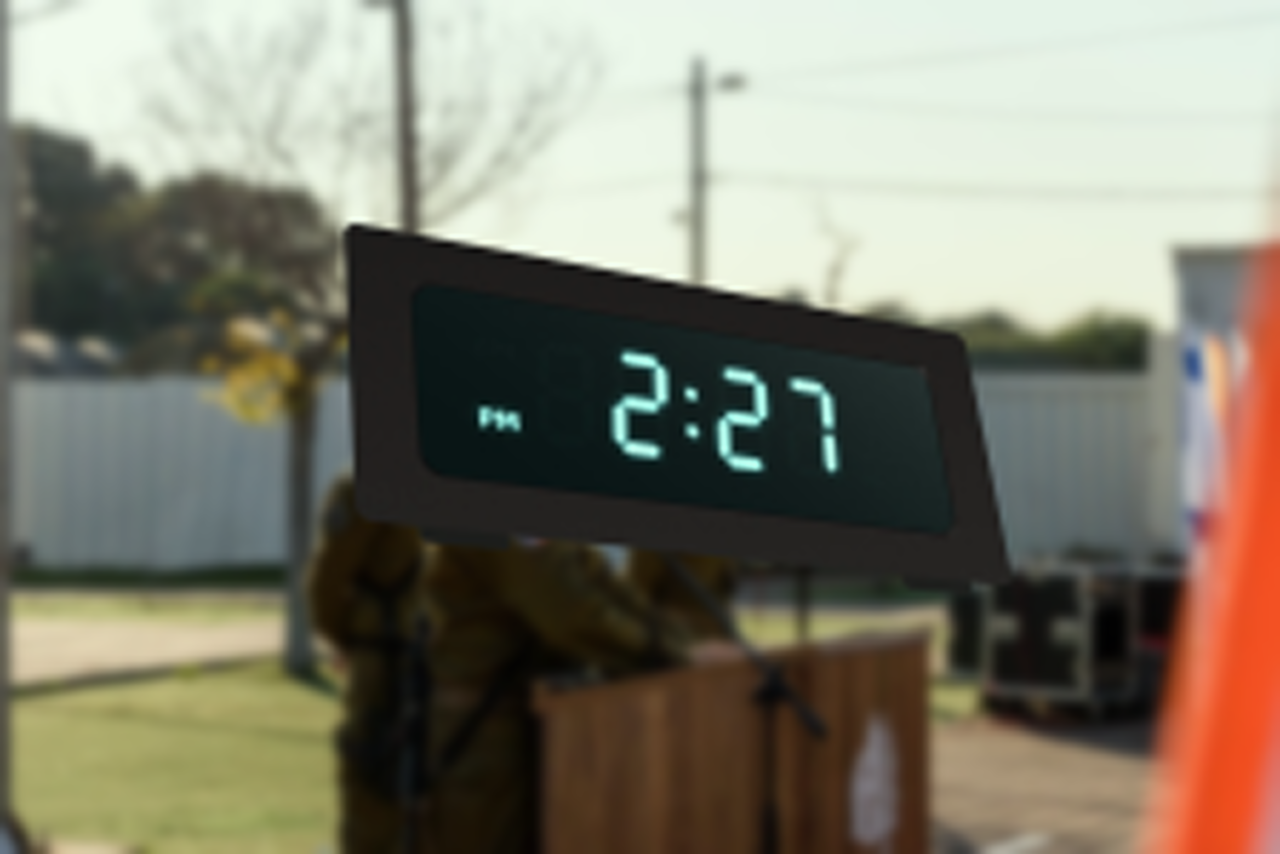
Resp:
h=2 m=27
